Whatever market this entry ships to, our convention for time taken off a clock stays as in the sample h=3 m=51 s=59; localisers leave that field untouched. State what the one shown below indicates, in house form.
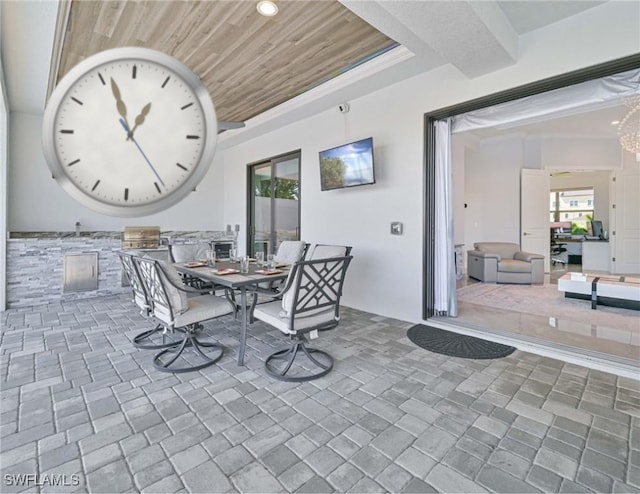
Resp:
h=12 m=56 s=24
